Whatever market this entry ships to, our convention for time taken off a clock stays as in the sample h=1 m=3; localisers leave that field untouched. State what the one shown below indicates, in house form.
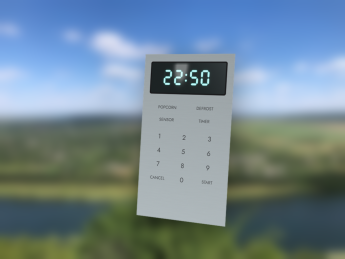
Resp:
h=22 m=50
